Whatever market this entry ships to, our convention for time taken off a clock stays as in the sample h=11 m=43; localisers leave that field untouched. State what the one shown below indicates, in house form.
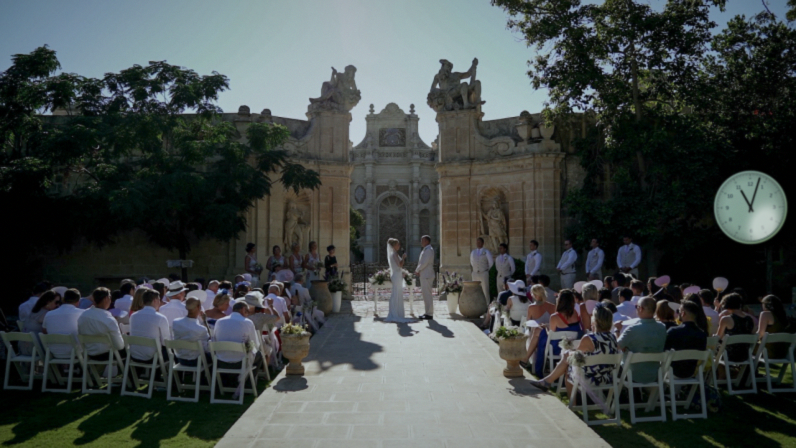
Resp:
h=11 m=3
